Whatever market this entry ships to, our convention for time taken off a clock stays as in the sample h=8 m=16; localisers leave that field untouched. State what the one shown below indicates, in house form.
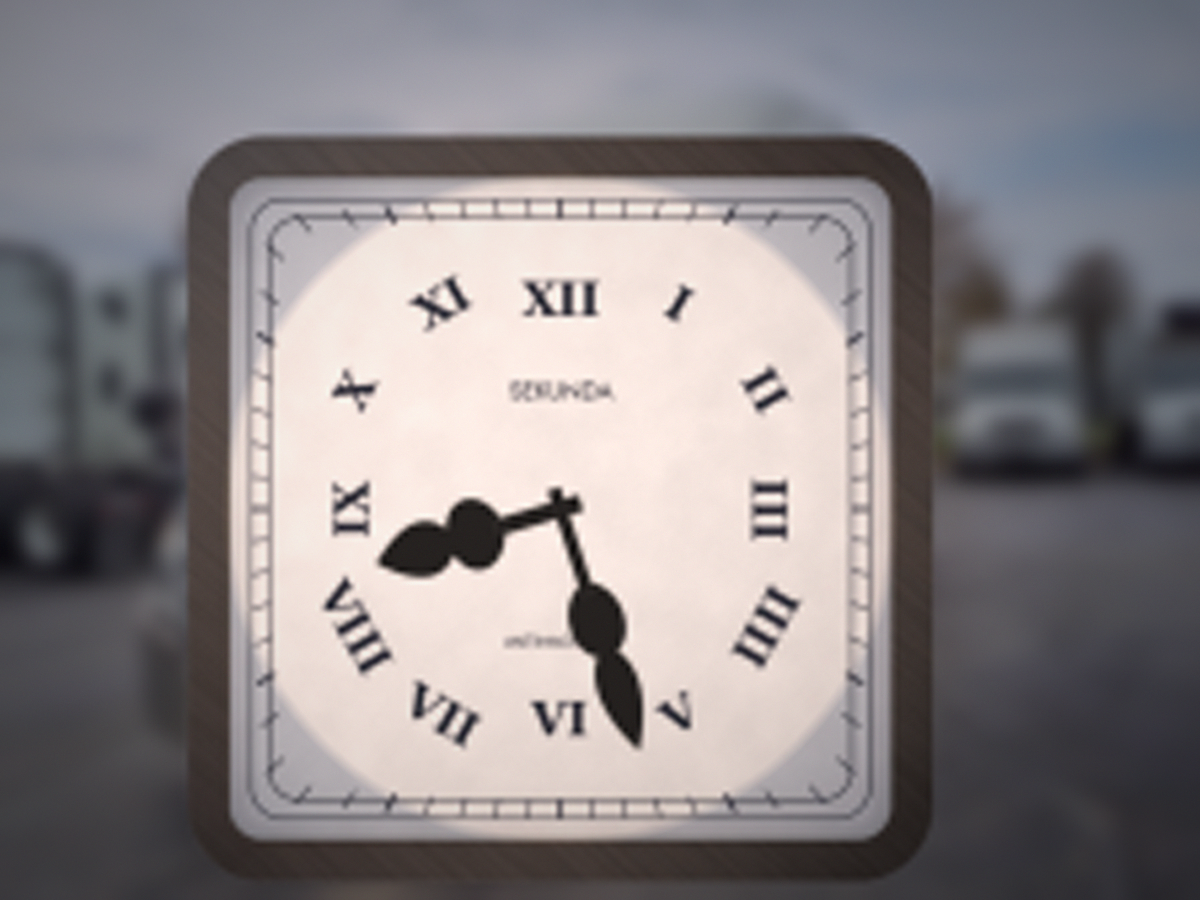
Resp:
h=8 m=27
